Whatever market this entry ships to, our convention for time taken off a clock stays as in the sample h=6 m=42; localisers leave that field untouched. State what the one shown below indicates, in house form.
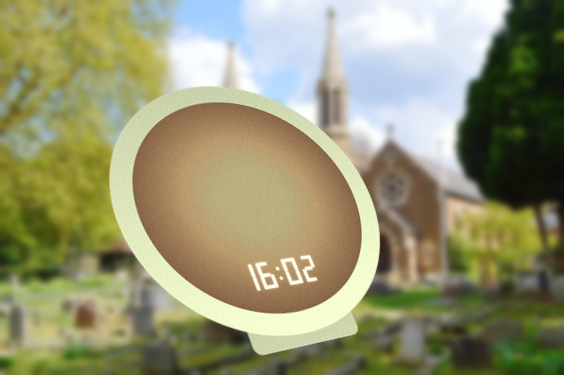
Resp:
h=16 m=2
